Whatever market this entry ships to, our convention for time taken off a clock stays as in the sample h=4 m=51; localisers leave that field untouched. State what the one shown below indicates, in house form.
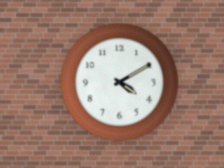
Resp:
h=4 m=10
